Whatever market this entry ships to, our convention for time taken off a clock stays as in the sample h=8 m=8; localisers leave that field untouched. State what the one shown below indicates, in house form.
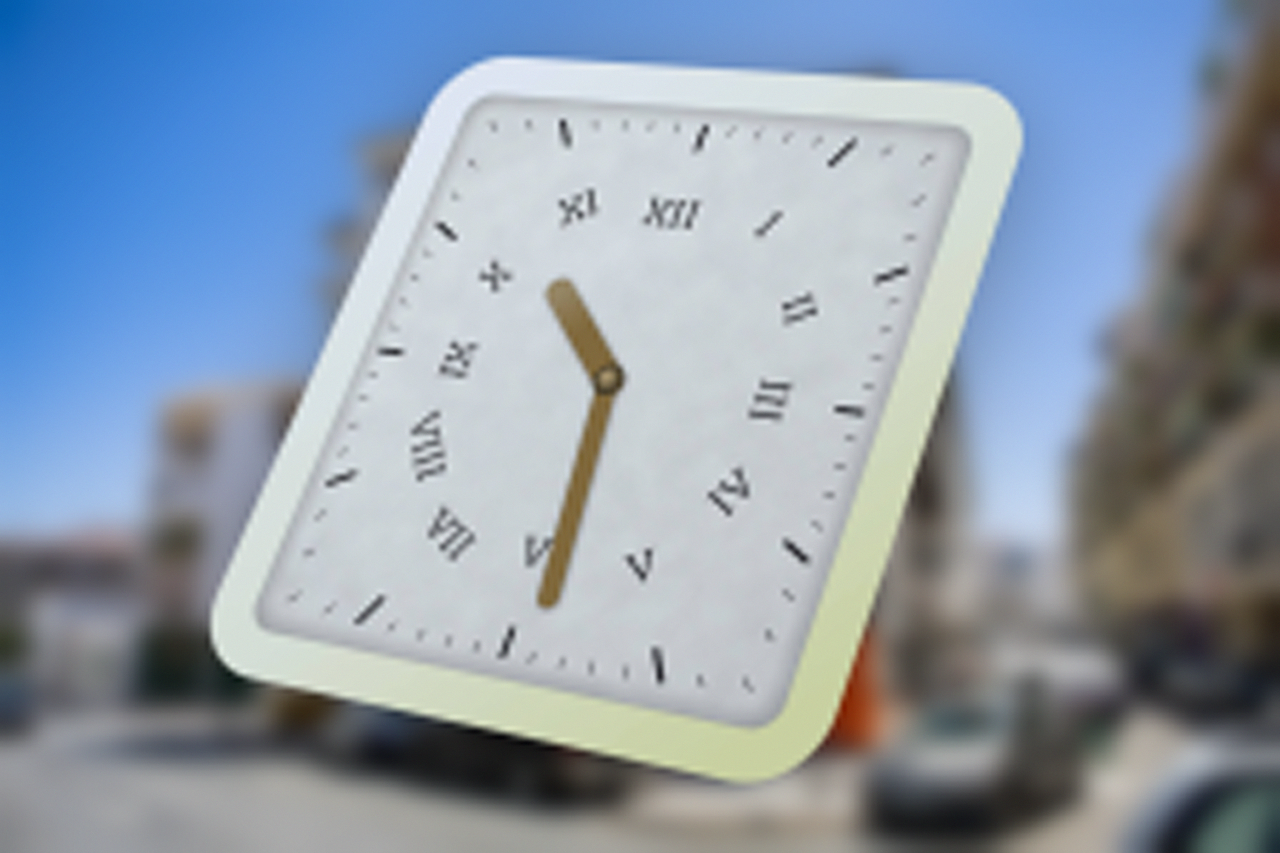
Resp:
h=10 m=29
